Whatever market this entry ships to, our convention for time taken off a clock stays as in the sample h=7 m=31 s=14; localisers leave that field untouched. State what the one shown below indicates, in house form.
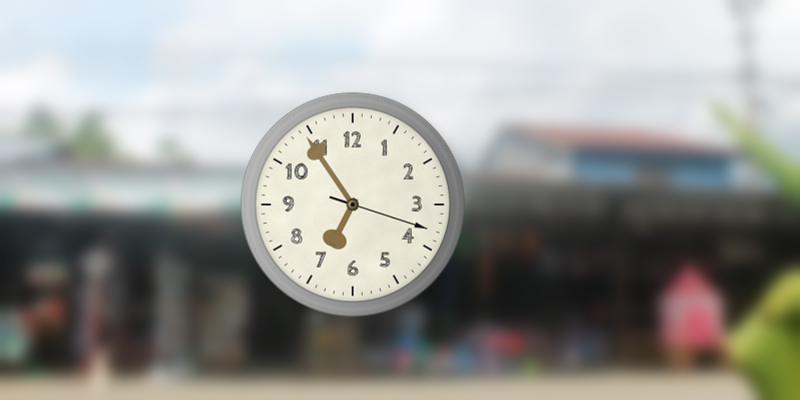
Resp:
h=6 m=54 s=18
